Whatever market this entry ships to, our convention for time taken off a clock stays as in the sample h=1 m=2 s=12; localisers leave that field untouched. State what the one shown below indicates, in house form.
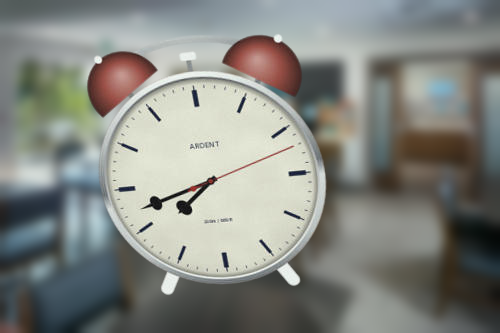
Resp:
h=7 m=42 s=12
